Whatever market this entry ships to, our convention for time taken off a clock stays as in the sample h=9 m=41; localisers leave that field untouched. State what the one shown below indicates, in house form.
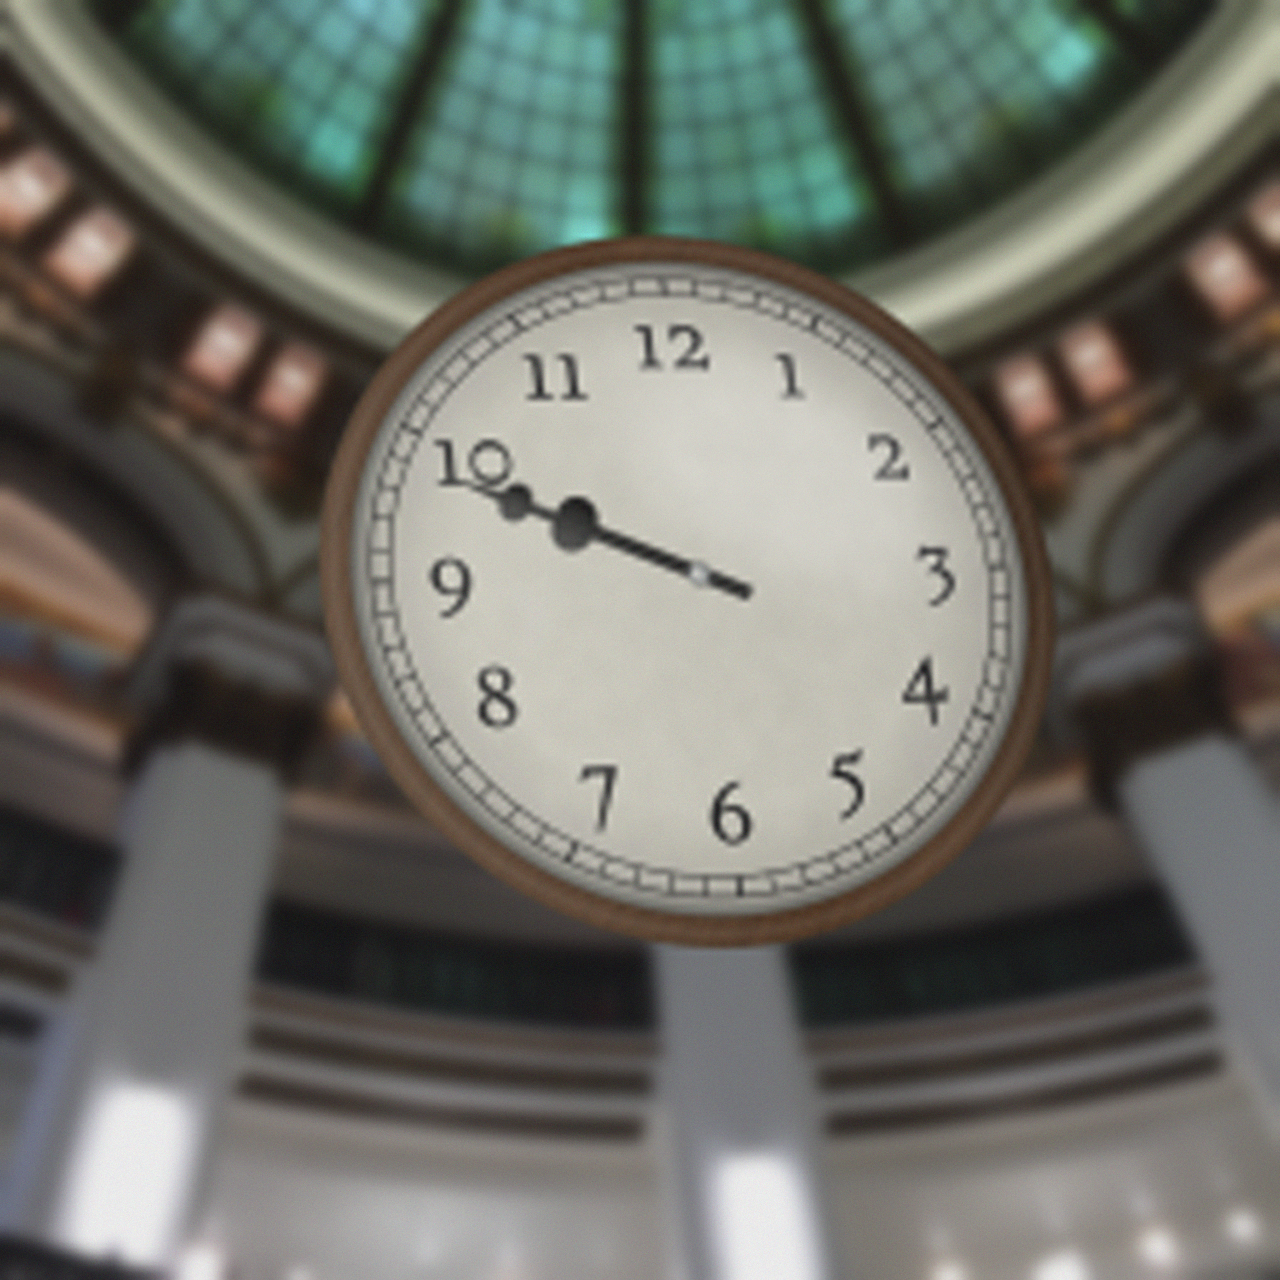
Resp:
h=9 m=49
